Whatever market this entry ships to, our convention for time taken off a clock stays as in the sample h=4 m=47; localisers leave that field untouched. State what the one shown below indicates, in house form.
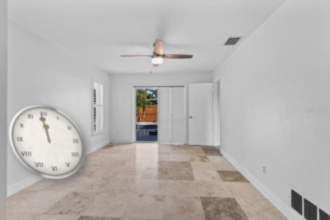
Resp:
h=11 m=59
